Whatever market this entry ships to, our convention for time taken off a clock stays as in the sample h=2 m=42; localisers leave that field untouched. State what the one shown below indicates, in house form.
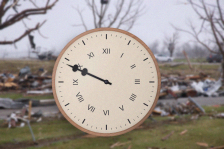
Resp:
h=9 m=49
